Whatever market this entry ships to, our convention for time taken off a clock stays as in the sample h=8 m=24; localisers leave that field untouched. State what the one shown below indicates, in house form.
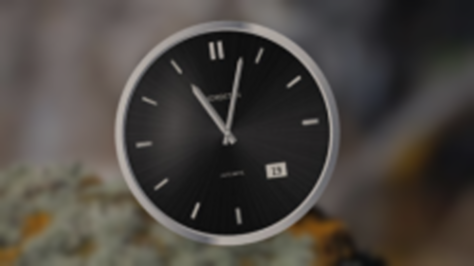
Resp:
h=11 m=3
